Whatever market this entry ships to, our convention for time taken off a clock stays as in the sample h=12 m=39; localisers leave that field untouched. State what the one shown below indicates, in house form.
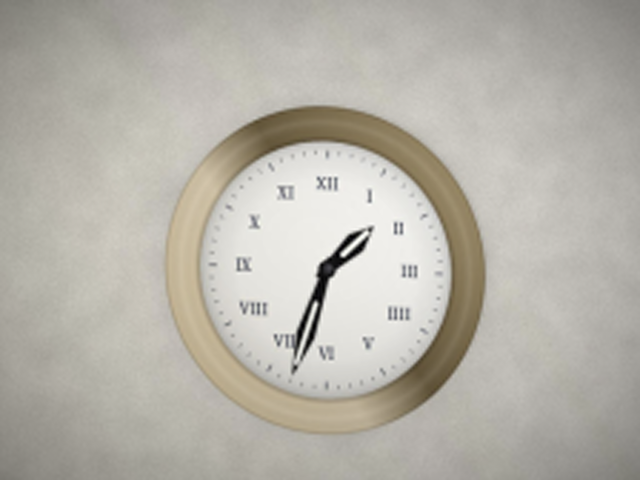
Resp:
h=1 m=33
